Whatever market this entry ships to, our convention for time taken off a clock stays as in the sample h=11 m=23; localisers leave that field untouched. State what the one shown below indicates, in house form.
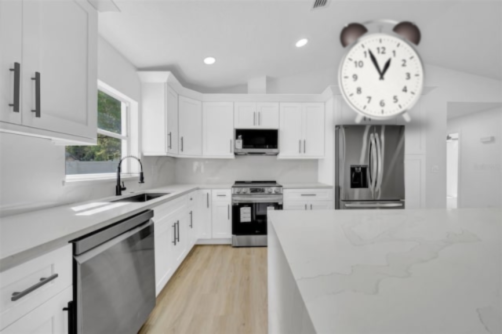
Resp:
h=12 m=56
